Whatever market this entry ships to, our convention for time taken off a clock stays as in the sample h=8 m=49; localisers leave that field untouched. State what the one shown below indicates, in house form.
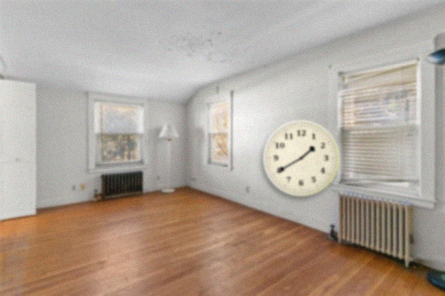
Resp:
h=1 m=40
